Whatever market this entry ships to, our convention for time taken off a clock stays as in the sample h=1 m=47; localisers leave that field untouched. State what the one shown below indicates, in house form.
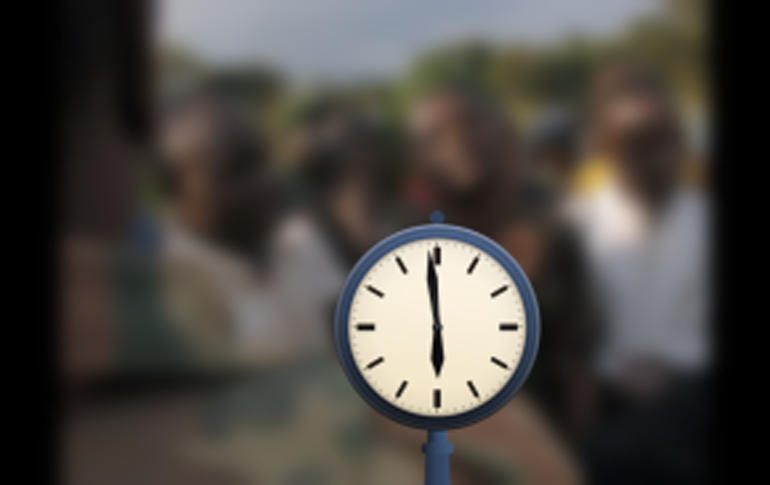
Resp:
h=5 m=59
